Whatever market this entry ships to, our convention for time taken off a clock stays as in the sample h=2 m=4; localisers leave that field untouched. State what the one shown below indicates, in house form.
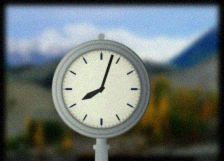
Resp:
h=8 m=3
